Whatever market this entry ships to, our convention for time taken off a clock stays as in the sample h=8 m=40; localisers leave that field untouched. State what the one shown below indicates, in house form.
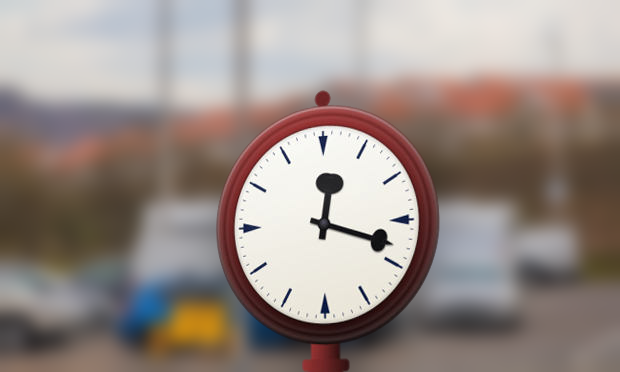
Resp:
h=12 m=18
